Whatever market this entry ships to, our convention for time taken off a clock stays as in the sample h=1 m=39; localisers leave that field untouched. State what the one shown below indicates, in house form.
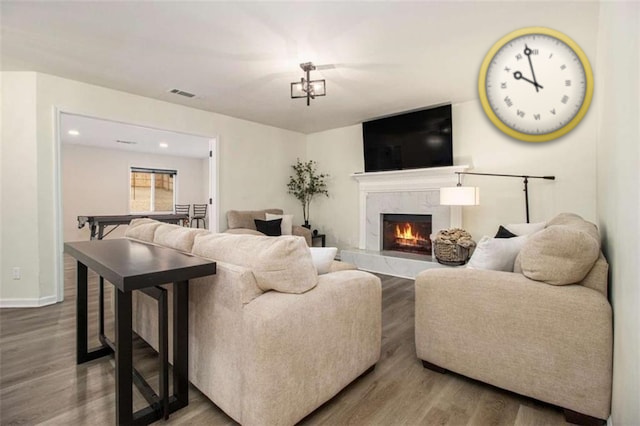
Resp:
h=9 m=58
